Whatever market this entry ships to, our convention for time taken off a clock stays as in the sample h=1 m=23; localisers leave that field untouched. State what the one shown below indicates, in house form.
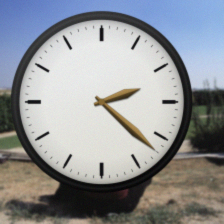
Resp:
h=2 m=22
